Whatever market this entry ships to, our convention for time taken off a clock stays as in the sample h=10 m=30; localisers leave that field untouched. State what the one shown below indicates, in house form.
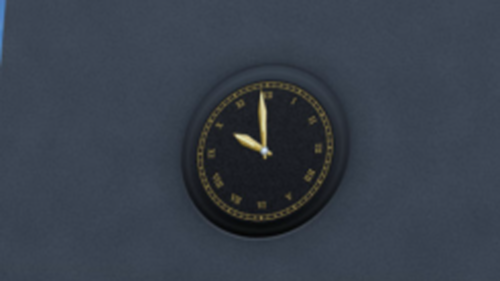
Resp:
h=9 m=59
